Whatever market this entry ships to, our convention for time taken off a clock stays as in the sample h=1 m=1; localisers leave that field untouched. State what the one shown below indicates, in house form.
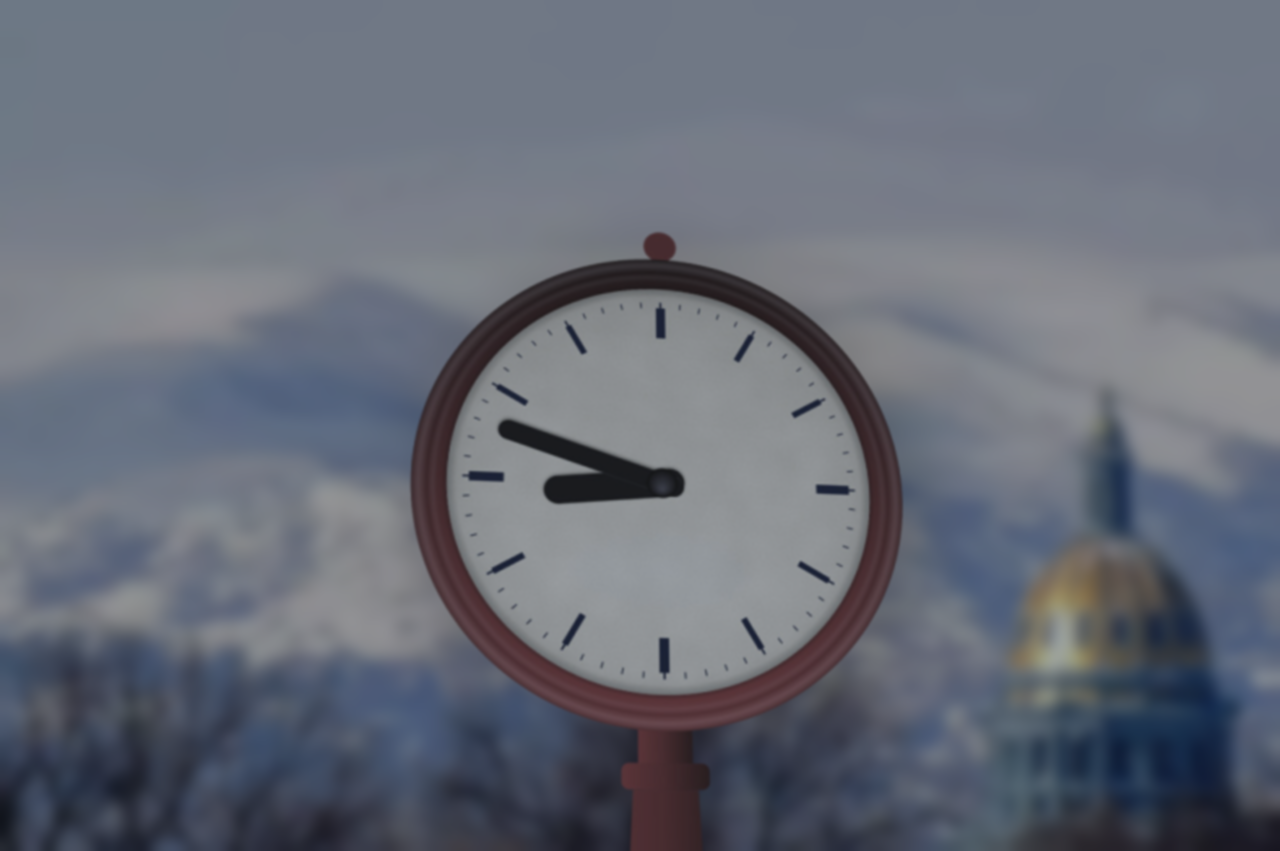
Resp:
h=8 m=48
